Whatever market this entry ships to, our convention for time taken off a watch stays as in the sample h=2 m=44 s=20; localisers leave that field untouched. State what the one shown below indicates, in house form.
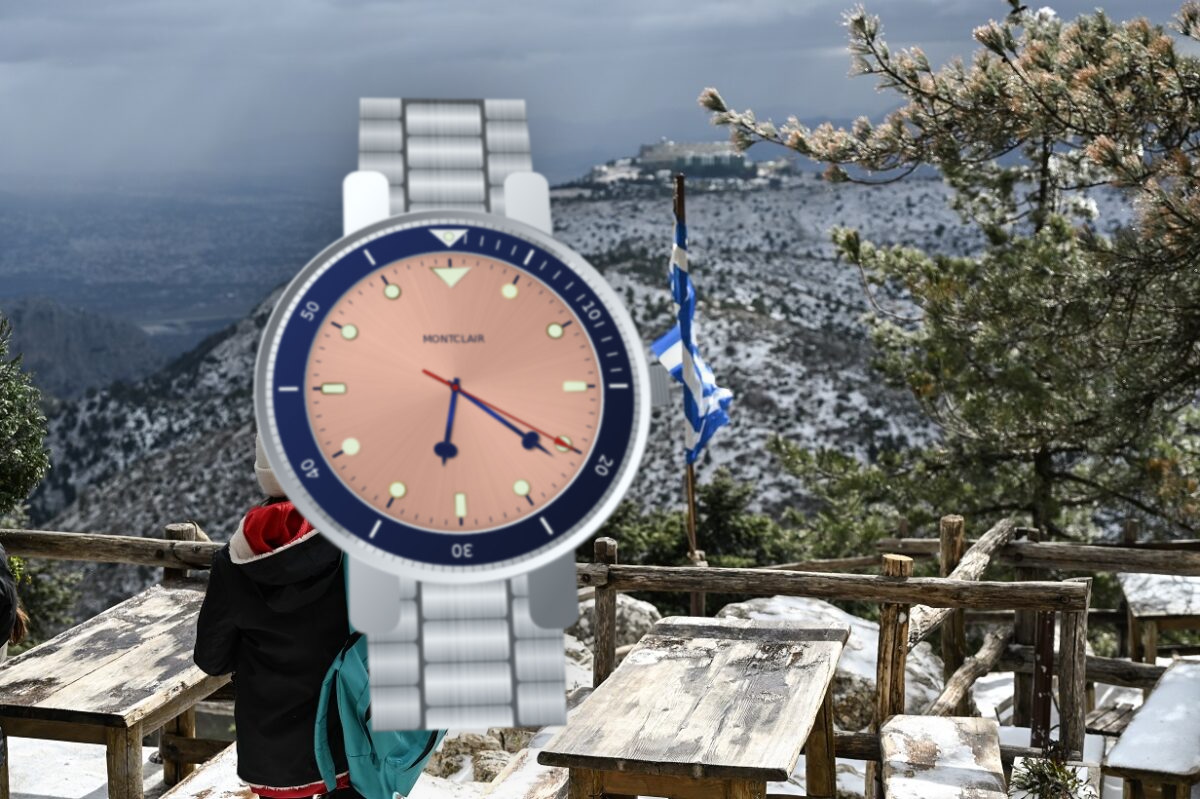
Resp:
h=6 m=21 s=20
